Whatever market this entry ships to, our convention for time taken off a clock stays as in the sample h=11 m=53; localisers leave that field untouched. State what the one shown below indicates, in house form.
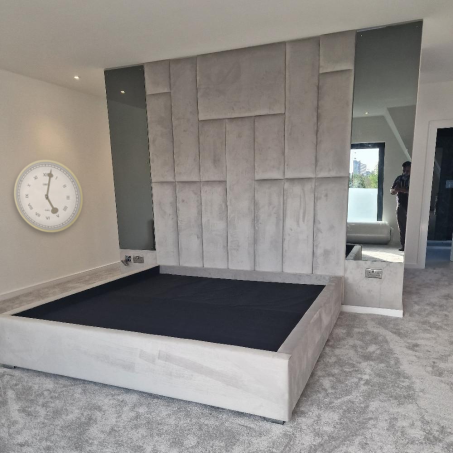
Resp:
h=5 m=2
